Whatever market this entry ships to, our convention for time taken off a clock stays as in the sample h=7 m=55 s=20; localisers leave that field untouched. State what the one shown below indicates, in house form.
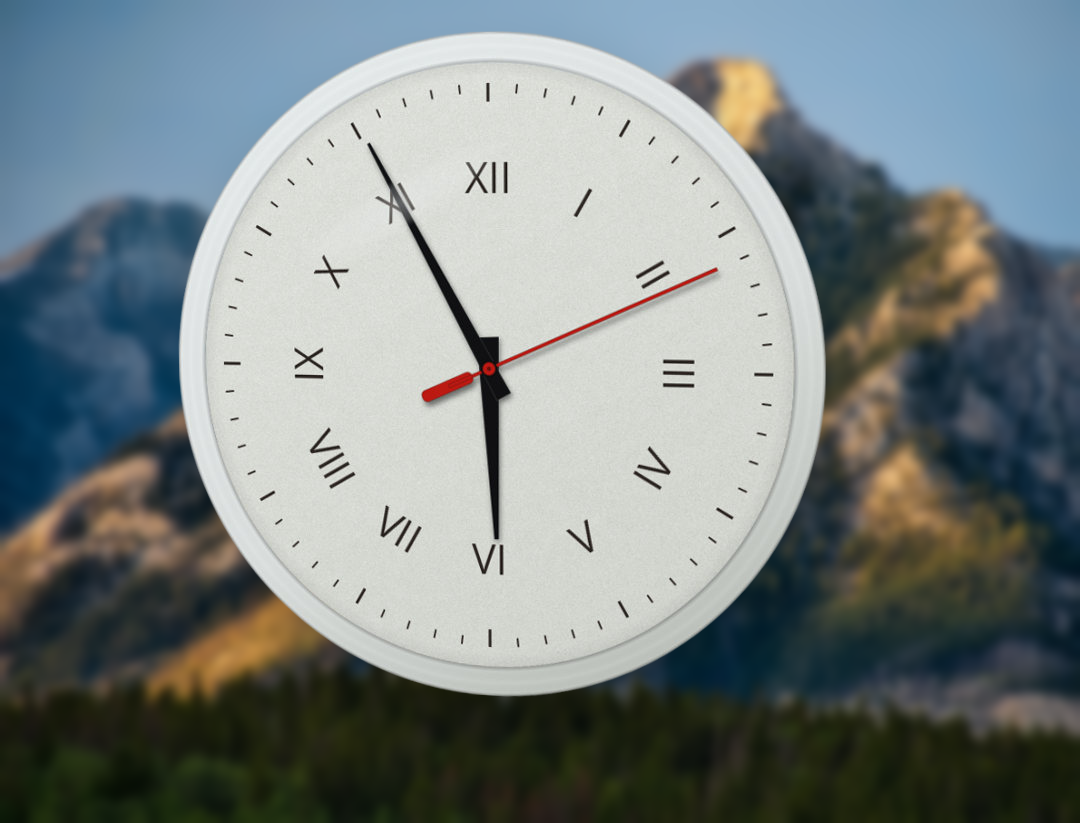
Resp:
h=5 m=55 s=11
